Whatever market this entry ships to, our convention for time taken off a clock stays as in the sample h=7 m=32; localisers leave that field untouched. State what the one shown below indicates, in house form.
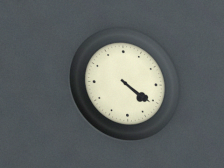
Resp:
h=4 m=21
